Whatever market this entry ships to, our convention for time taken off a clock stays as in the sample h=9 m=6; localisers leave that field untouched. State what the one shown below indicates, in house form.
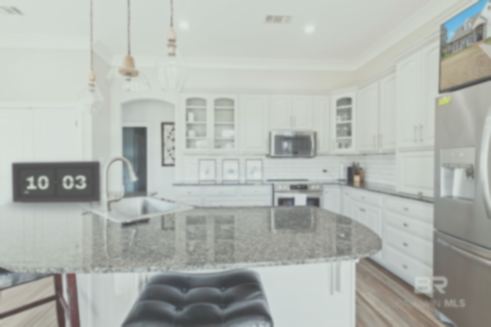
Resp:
h=10 m=3
